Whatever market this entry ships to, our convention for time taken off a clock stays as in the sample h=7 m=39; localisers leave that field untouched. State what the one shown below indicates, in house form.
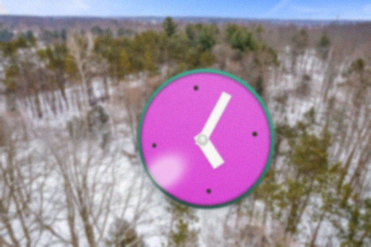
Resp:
h=5 m=6
